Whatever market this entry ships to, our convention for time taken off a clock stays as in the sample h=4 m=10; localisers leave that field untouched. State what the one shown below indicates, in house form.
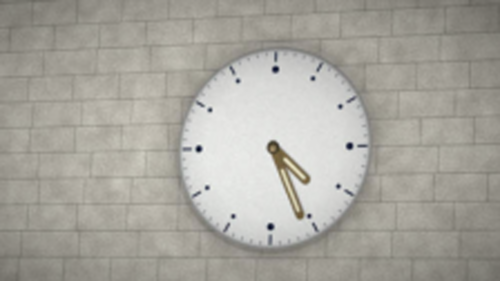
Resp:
h=4 m=26
